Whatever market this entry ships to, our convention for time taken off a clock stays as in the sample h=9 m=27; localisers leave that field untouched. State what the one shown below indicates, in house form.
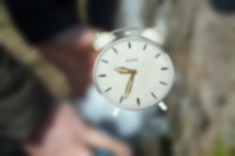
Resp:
h=9 m=34
